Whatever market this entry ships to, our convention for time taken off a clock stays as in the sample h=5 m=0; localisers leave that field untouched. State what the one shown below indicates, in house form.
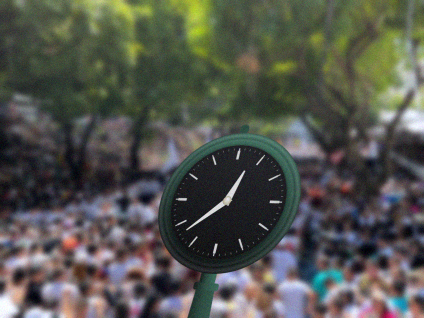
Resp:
h=12 m=38
